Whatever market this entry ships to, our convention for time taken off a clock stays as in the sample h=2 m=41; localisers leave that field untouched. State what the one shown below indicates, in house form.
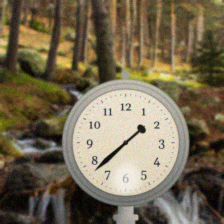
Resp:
h=1 m=38
